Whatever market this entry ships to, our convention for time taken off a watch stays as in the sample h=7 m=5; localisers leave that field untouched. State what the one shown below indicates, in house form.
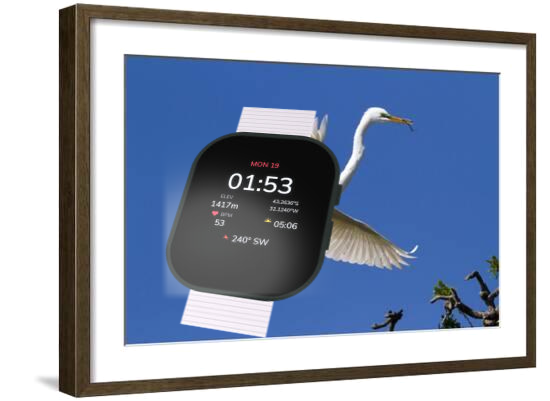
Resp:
h=1 m=53
